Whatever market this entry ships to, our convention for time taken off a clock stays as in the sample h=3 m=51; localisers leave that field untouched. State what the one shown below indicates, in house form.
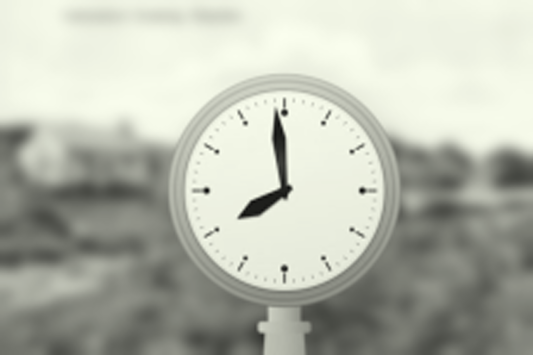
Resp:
h=7 m=59
